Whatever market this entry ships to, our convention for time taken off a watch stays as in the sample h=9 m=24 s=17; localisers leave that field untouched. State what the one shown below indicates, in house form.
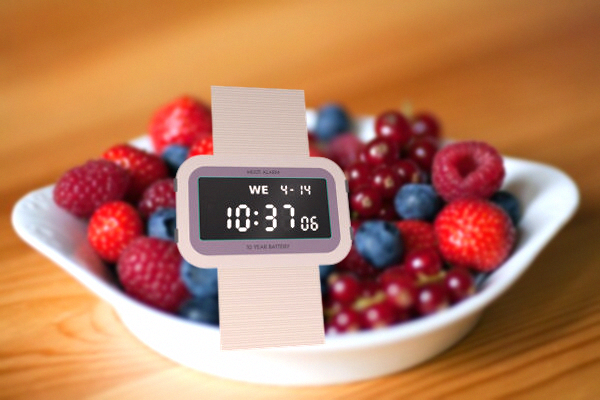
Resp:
h=10 m=37 s=6
